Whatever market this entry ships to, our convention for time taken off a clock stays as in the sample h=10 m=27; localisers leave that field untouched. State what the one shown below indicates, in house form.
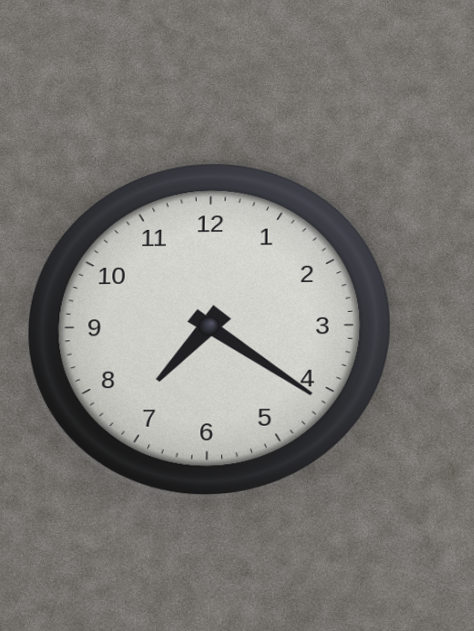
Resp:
h=7 m=21
